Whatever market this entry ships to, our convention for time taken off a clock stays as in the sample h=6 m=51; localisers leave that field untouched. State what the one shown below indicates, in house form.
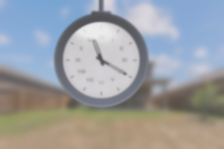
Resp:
h=11 m=20
